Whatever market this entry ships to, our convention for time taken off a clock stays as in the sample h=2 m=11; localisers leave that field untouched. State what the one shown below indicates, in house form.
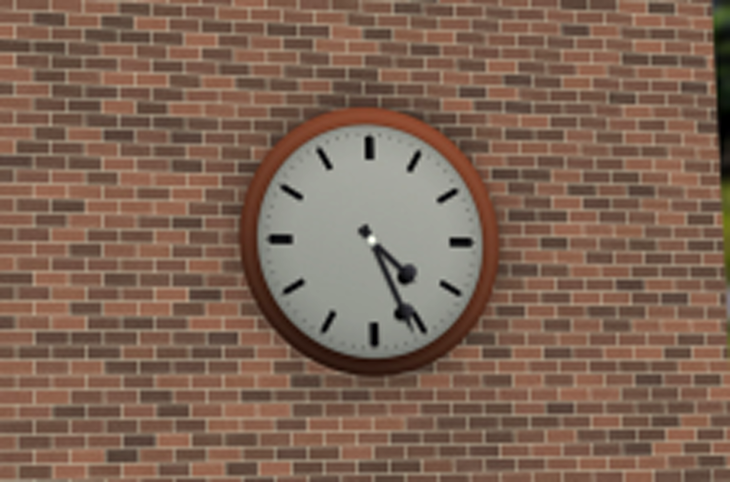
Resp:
h=4 m=26
